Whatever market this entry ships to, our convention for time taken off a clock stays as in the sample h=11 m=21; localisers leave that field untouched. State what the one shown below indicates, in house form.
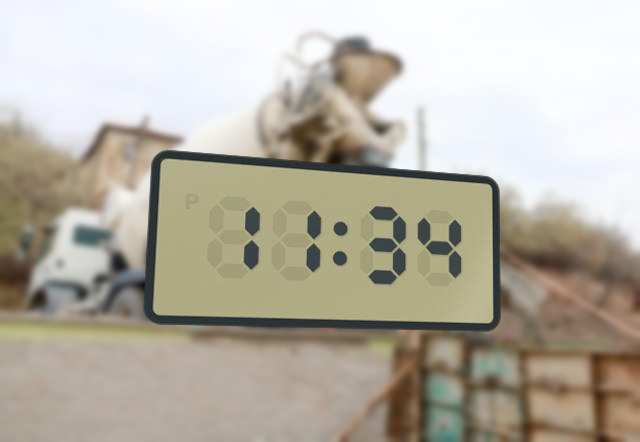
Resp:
h=11 m=34
